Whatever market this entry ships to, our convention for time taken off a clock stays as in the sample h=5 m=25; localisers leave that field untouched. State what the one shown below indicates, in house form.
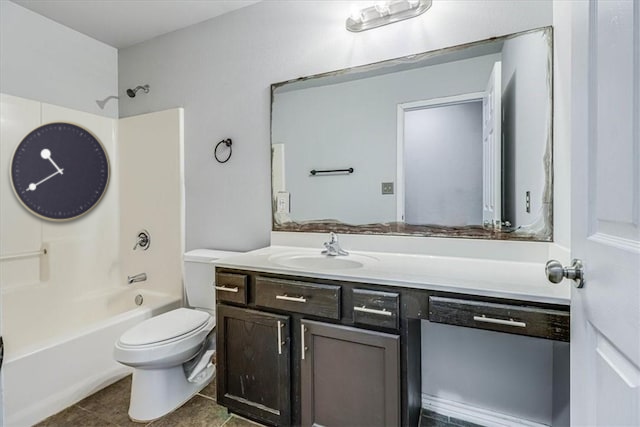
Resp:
h=10 m=40
